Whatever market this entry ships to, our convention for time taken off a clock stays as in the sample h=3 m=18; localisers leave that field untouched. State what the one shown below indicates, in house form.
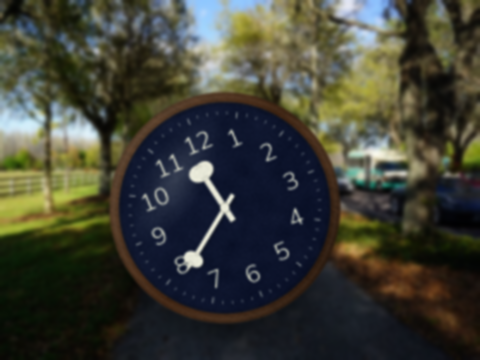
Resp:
h=11 m=39
